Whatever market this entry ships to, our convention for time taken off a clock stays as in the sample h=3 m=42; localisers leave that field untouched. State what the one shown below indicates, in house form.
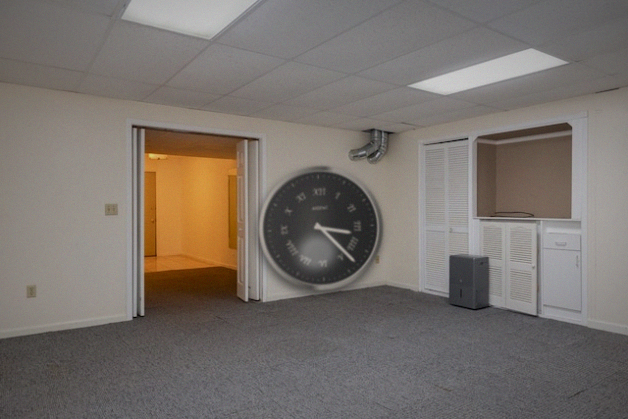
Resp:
h=3 m=23
